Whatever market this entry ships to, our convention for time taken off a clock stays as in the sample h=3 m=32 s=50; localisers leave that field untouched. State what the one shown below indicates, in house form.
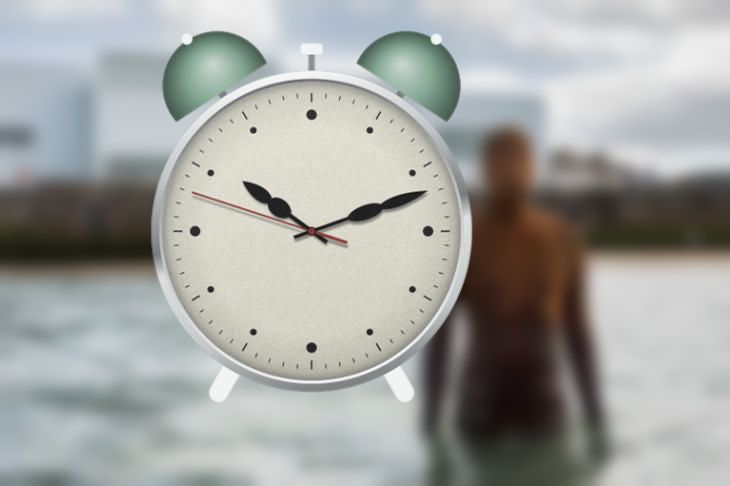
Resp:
h=10 m=11 s=48
